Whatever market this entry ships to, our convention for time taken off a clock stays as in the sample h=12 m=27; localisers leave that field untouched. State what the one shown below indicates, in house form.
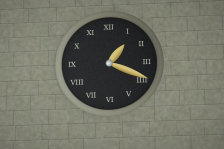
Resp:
h=1 m=19
